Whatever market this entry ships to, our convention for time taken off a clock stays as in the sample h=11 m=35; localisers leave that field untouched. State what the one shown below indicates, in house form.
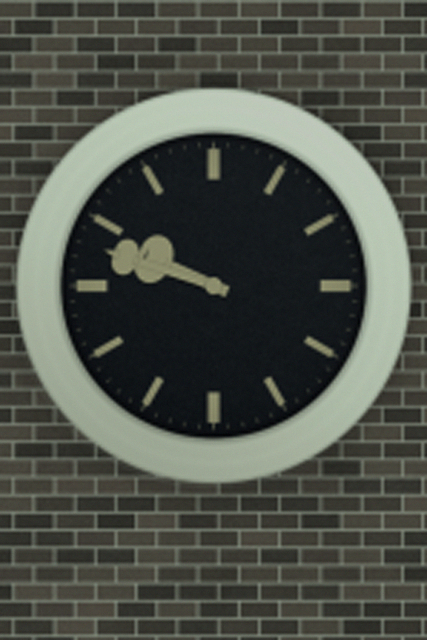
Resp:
h=9 m=48
